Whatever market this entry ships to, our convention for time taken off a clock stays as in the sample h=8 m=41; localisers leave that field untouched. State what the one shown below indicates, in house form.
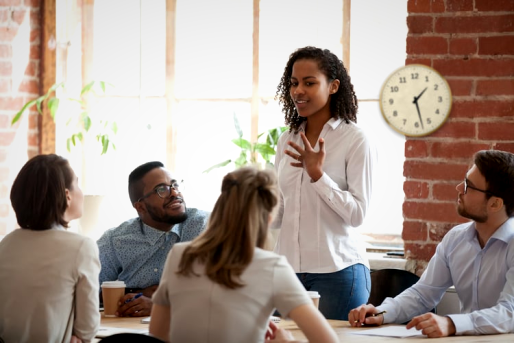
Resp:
h=1 m=28
